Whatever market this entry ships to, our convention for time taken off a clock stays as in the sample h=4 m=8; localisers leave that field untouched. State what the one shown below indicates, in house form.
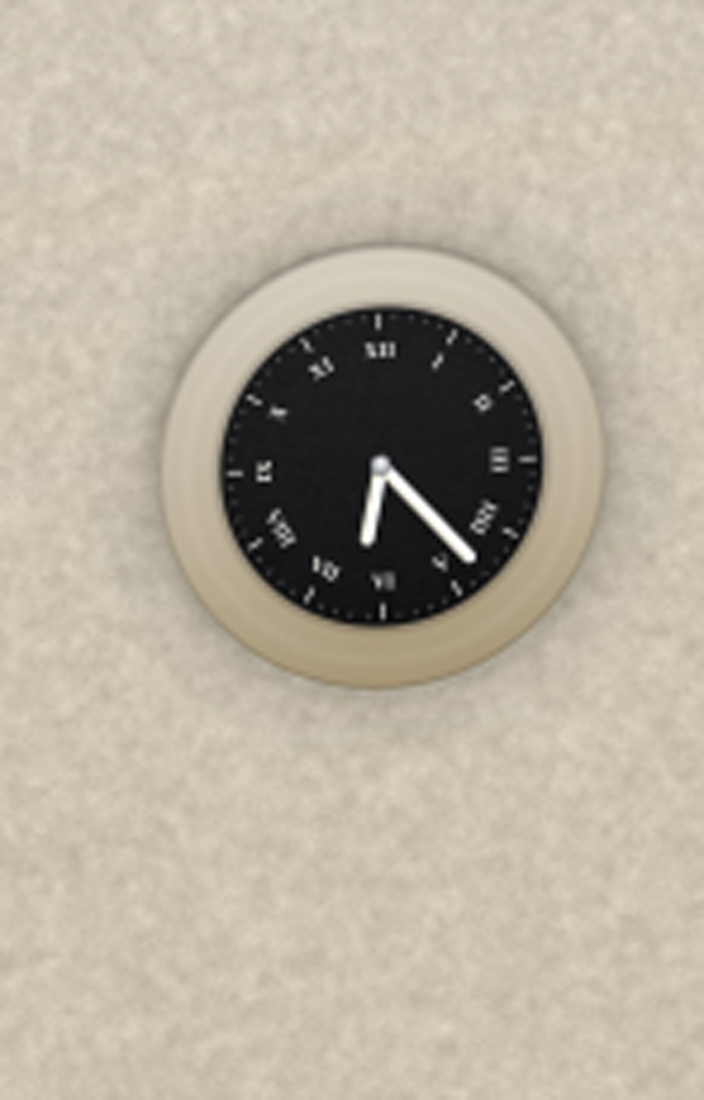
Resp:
h=6 m=23
